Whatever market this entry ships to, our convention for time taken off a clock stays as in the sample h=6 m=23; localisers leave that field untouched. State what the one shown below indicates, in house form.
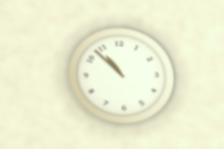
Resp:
h=10 m=53
